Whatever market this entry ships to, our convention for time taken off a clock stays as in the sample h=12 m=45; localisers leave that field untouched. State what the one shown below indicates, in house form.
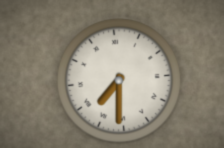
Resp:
h=7 m=31
